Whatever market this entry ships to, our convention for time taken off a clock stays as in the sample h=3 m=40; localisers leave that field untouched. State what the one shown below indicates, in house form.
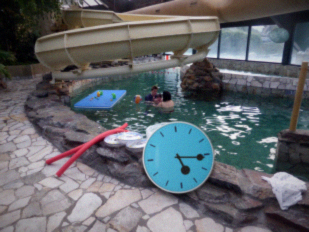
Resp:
h=5 m=16
